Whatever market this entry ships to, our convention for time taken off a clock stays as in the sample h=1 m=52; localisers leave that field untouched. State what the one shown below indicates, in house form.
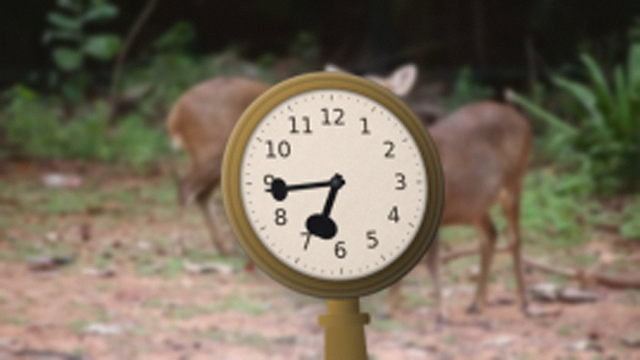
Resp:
h=6 m=44
